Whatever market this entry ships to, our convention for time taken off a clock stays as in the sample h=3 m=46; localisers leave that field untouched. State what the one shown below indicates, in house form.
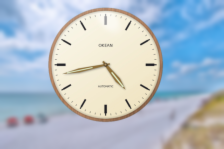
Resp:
h=4 m=43
